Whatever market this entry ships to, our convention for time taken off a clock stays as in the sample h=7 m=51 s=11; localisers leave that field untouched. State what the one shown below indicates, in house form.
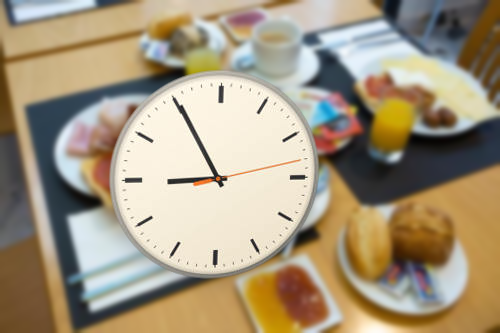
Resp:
h=8 m=55 s=13
